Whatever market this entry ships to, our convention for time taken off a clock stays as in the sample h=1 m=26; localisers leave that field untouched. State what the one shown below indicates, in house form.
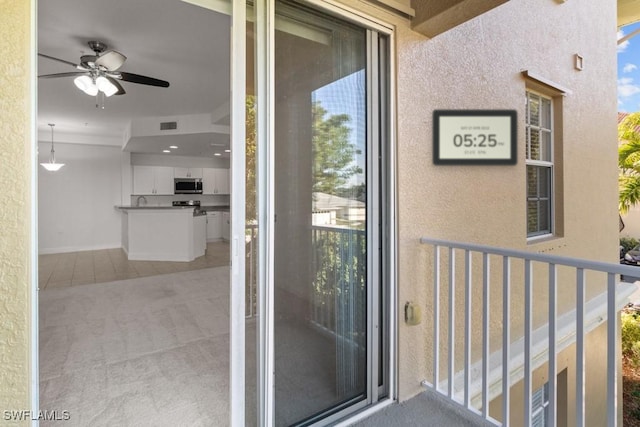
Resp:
h=5 m=25
